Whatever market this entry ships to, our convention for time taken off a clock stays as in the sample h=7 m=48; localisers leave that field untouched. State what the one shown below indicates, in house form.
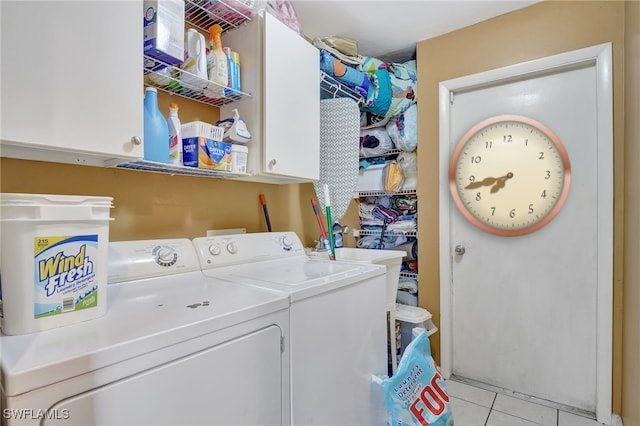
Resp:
h=7 m=43
